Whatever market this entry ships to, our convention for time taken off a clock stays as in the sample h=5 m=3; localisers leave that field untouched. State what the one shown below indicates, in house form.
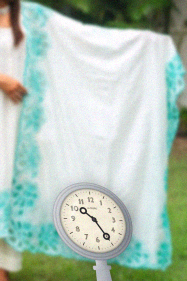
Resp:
h=10 m=25
